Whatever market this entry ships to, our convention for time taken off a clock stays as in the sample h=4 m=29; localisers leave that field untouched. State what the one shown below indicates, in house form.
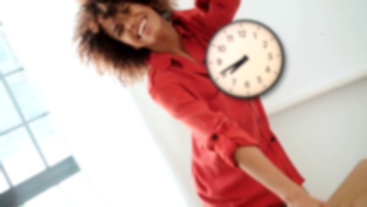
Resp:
h=7 m=41
